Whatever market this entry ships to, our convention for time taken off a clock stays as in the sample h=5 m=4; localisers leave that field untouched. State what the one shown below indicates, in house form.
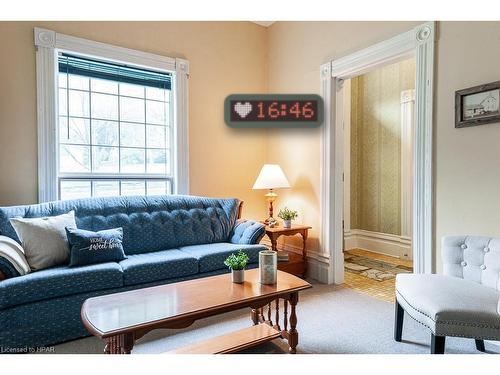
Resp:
h=16 m=46
